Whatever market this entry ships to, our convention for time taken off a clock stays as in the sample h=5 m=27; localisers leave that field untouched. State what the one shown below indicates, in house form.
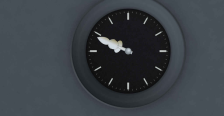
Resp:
h=9 m=49
